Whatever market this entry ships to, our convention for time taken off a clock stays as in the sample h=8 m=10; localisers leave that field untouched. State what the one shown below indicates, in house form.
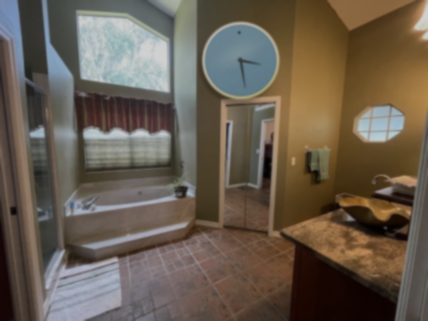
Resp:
h=3 m=29
